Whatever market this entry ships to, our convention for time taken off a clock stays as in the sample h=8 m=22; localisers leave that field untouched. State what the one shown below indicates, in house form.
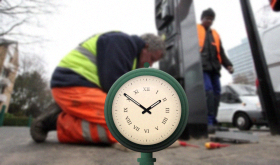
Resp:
h=1 m=51
